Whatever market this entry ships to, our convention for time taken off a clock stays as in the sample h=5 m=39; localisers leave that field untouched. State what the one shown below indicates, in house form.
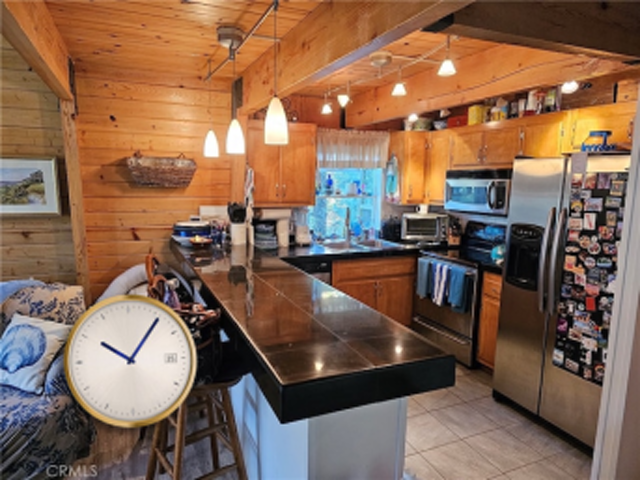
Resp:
h=10 m=6
